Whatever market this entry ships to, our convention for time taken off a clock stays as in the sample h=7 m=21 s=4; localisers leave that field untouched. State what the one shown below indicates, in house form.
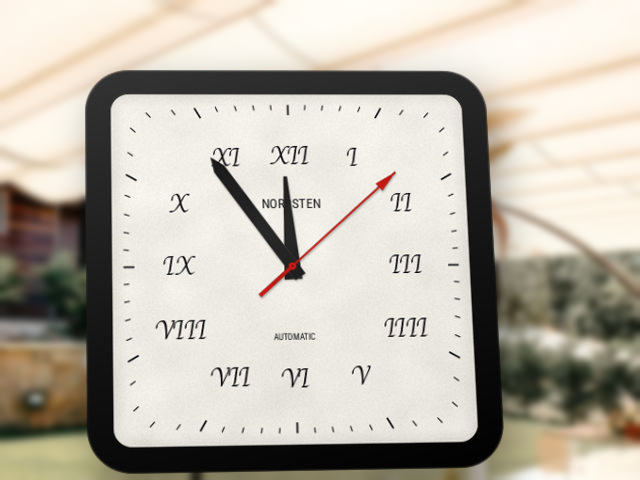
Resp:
h=11 m=54 s=8
